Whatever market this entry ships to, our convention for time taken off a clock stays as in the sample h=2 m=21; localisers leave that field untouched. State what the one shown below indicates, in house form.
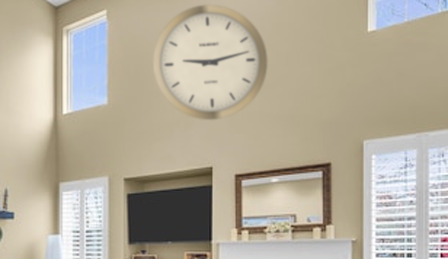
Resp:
h=9 m=13
